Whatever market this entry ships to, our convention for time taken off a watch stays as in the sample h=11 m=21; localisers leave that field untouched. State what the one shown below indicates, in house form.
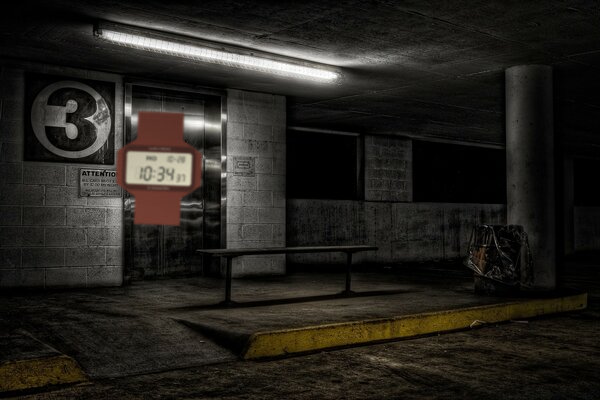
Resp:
h=10 m=34
